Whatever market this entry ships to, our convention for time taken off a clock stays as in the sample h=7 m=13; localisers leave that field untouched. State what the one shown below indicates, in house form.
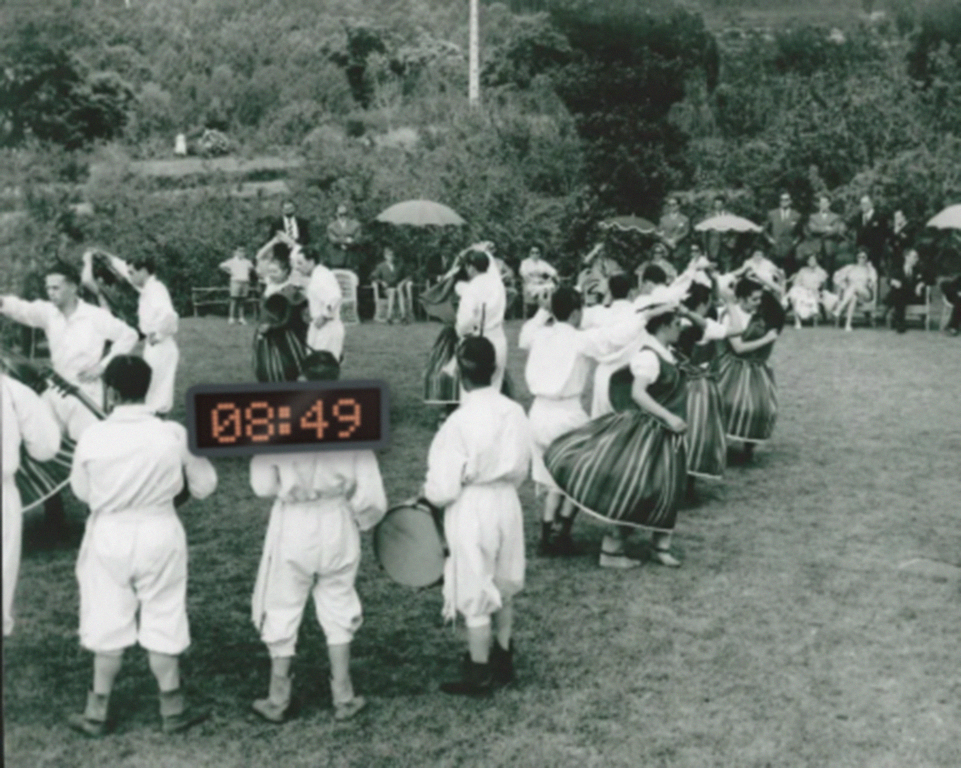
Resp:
h=8 m=49
